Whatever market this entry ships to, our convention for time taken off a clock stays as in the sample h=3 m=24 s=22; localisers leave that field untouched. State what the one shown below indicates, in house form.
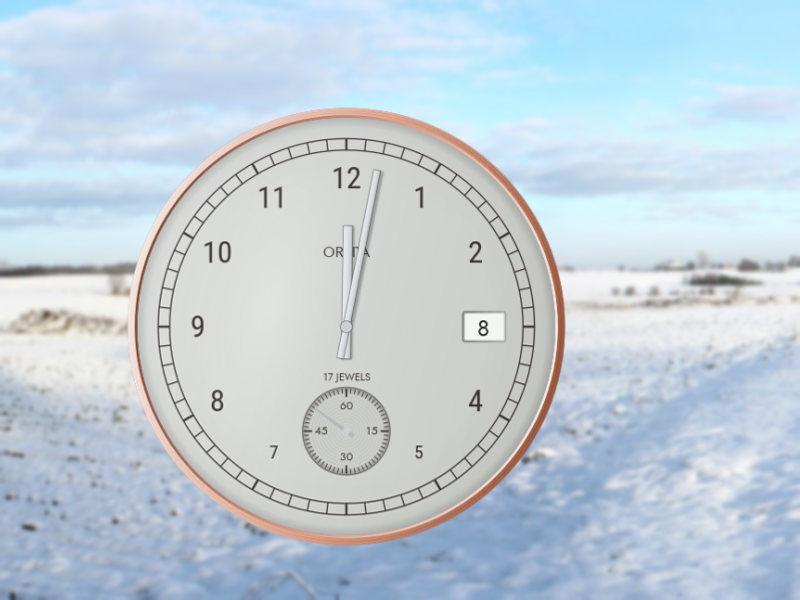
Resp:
h=12 m=1 s=51
